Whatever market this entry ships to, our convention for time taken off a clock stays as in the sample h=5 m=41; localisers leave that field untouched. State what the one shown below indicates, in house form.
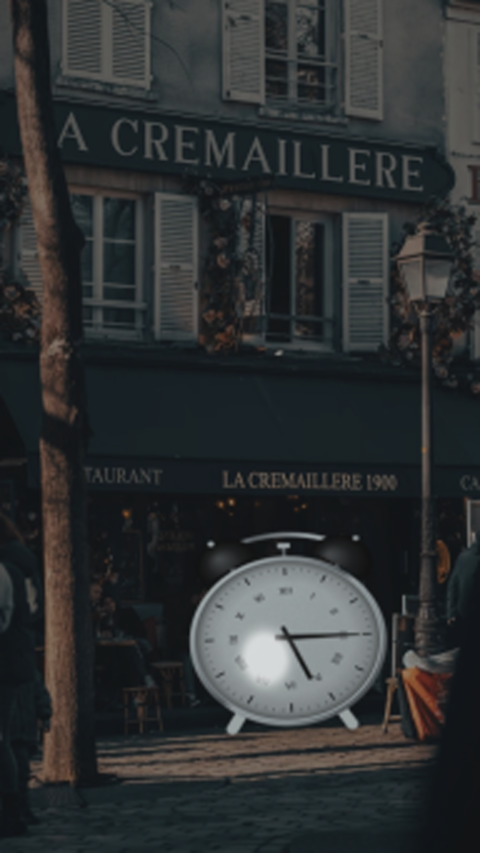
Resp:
h=5 m=15
